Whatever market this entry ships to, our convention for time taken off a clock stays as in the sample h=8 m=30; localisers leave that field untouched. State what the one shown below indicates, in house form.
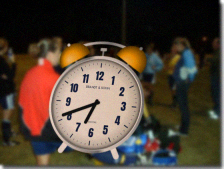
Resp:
h=6 m=41
